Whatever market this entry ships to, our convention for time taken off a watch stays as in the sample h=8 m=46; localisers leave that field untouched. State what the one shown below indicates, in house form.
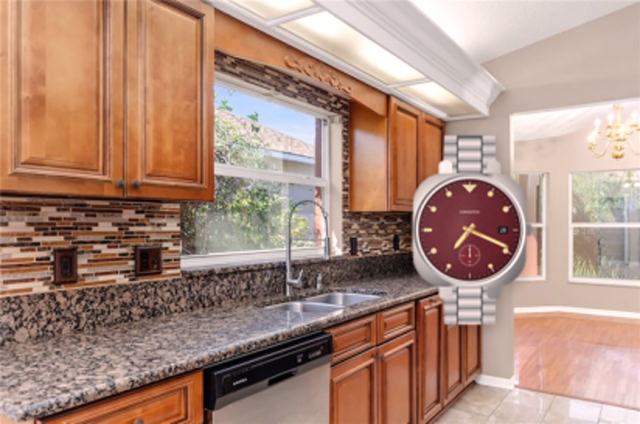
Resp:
h=7 m=19
